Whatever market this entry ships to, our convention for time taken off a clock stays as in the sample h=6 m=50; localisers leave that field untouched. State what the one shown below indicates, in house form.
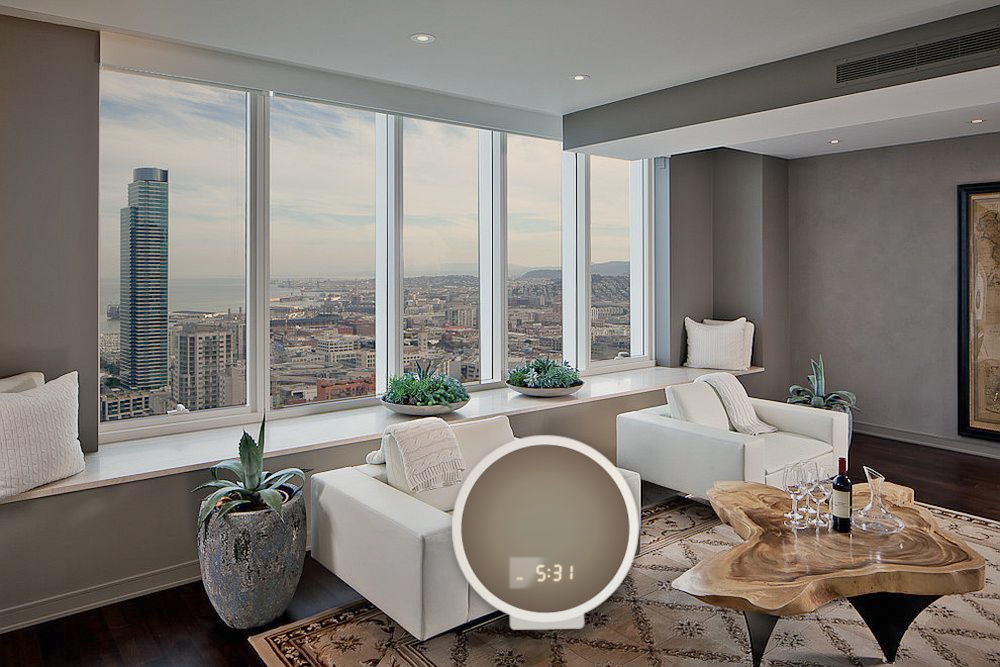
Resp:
h=5 m=31
